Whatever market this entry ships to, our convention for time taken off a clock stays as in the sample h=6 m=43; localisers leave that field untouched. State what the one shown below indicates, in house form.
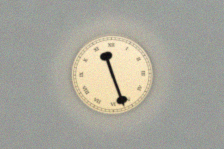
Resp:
h=11 m=27
